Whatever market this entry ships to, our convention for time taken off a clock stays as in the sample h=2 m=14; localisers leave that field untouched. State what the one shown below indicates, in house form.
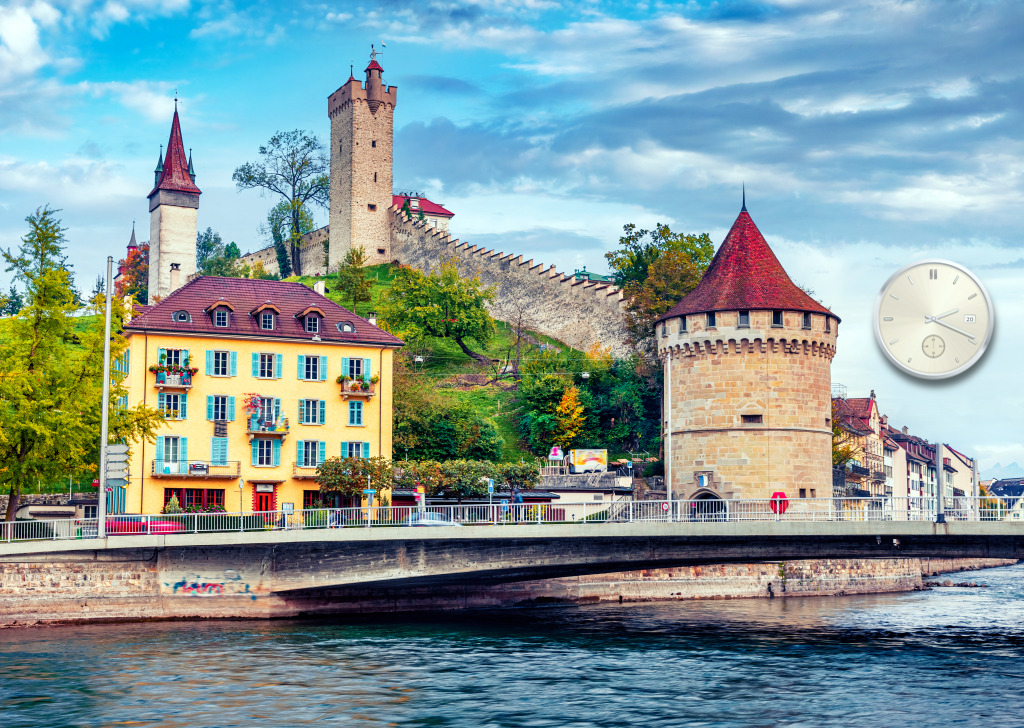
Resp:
h=2 m=19
